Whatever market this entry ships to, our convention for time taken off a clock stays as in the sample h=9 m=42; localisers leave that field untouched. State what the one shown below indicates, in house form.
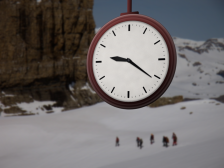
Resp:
h=9 m=21
